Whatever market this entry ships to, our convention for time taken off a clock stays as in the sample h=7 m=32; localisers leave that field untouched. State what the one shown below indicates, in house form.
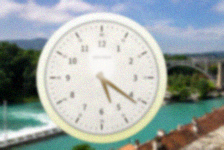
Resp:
h=5 m=21
